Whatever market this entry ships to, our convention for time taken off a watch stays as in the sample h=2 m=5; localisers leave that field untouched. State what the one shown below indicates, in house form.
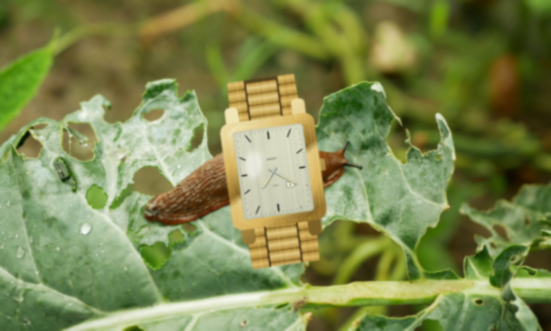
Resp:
h=7 m=21
